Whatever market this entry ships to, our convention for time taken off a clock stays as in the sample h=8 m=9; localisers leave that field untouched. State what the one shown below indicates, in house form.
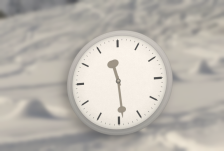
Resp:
h=11 m=29
